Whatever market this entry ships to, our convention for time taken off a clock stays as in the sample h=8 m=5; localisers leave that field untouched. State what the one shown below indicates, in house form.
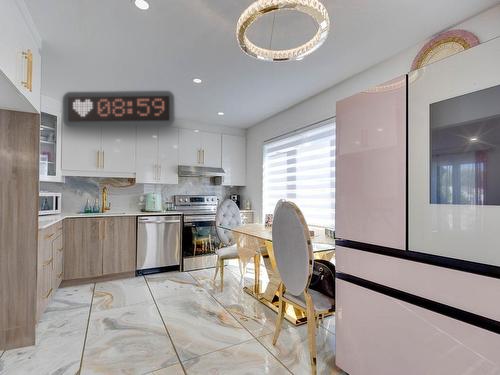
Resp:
h=8 m=59
